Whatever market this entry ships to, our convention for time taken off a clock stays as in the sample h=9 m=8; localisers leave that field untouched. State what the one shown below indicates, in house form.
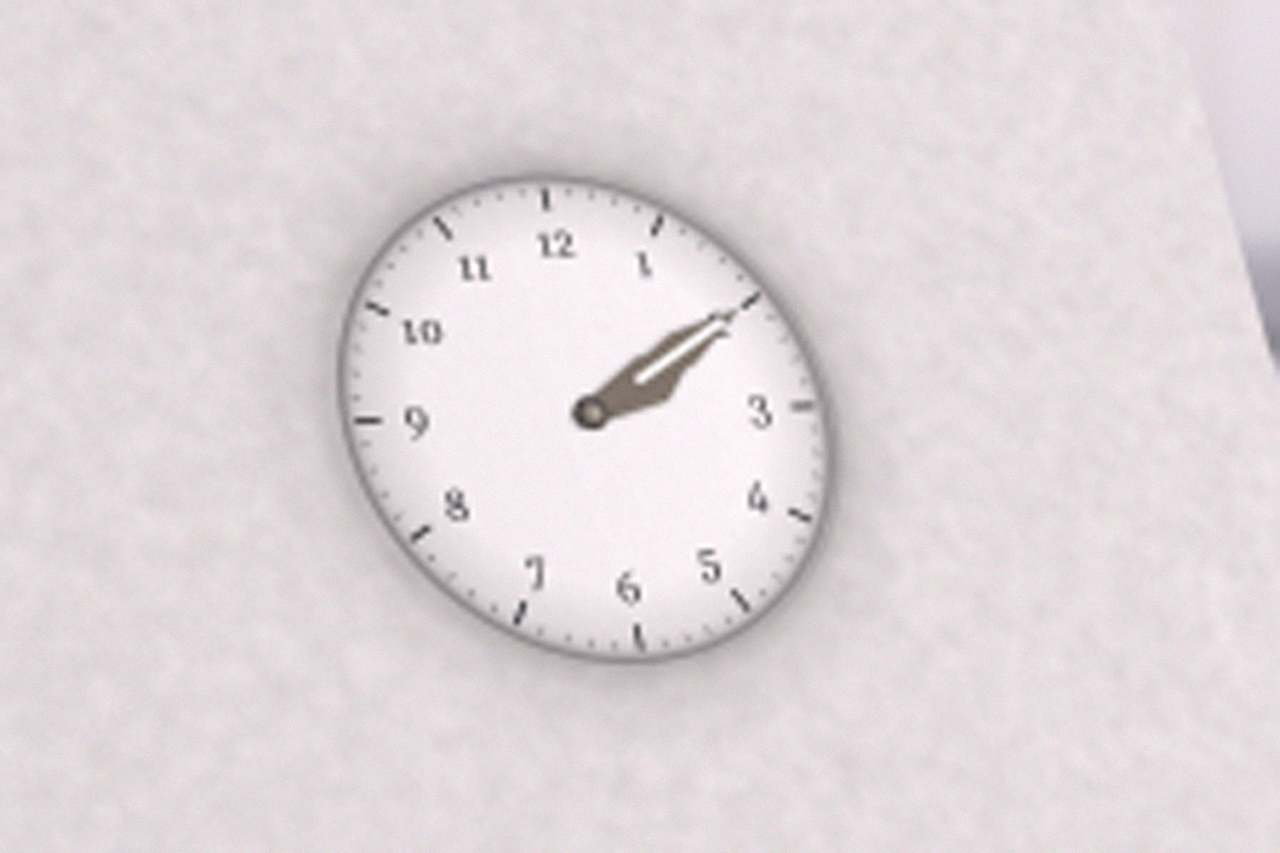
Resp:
h=2 m=10
